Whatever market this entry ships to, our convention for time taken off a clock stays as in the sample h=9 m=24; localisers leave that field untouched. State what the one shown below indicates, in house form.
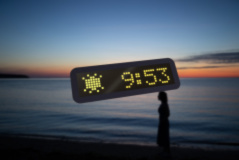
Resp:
h=9 m=53
